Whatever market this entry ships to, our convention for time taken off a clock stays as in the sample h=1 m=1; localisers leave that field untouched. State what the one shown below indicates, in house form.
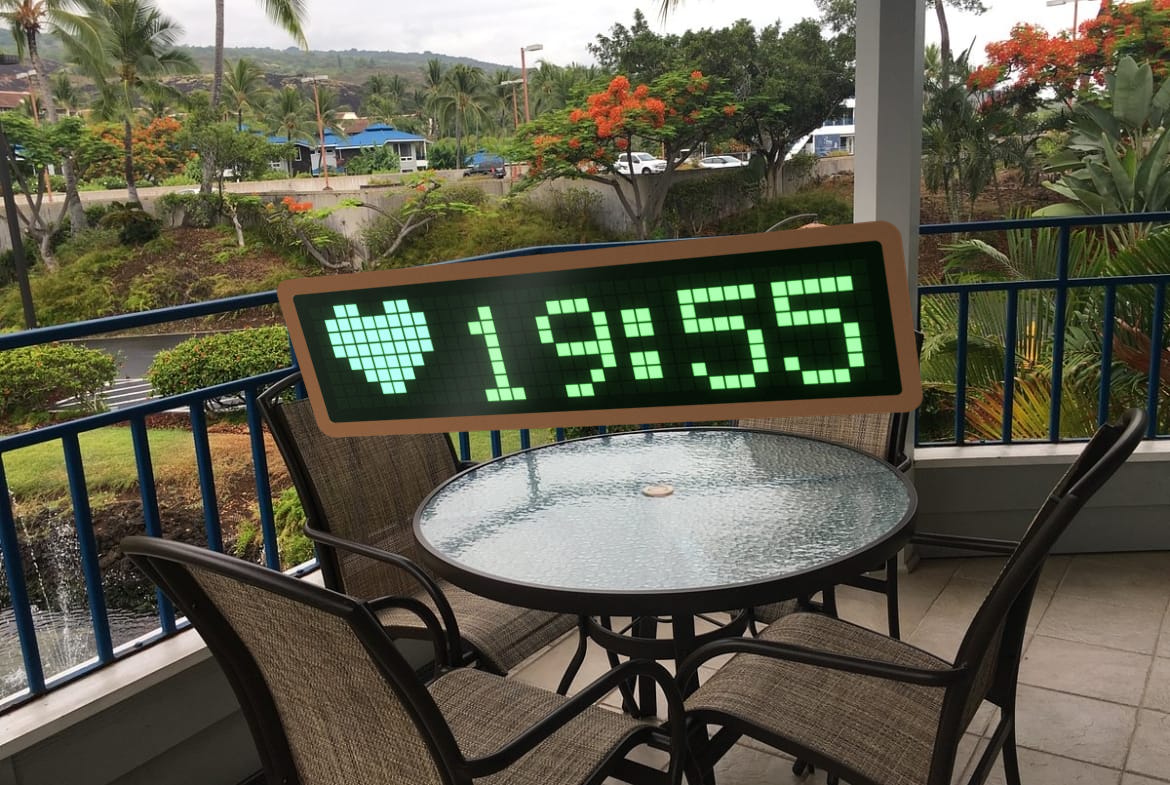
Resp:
h=19 m=55
